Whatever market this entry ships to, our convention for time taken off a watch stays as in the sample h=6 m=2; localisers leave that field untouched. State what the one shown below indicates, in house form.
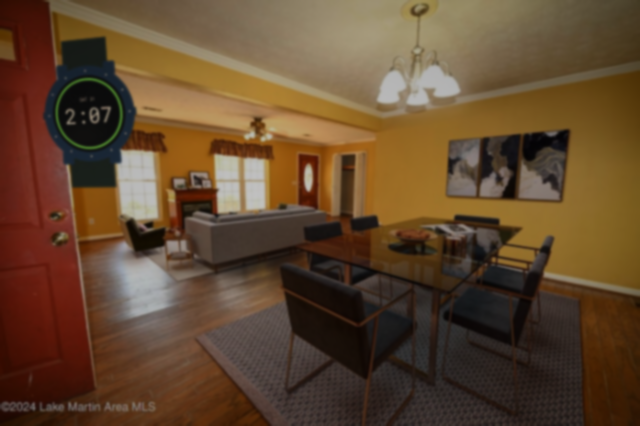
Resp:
h=2 m=7
